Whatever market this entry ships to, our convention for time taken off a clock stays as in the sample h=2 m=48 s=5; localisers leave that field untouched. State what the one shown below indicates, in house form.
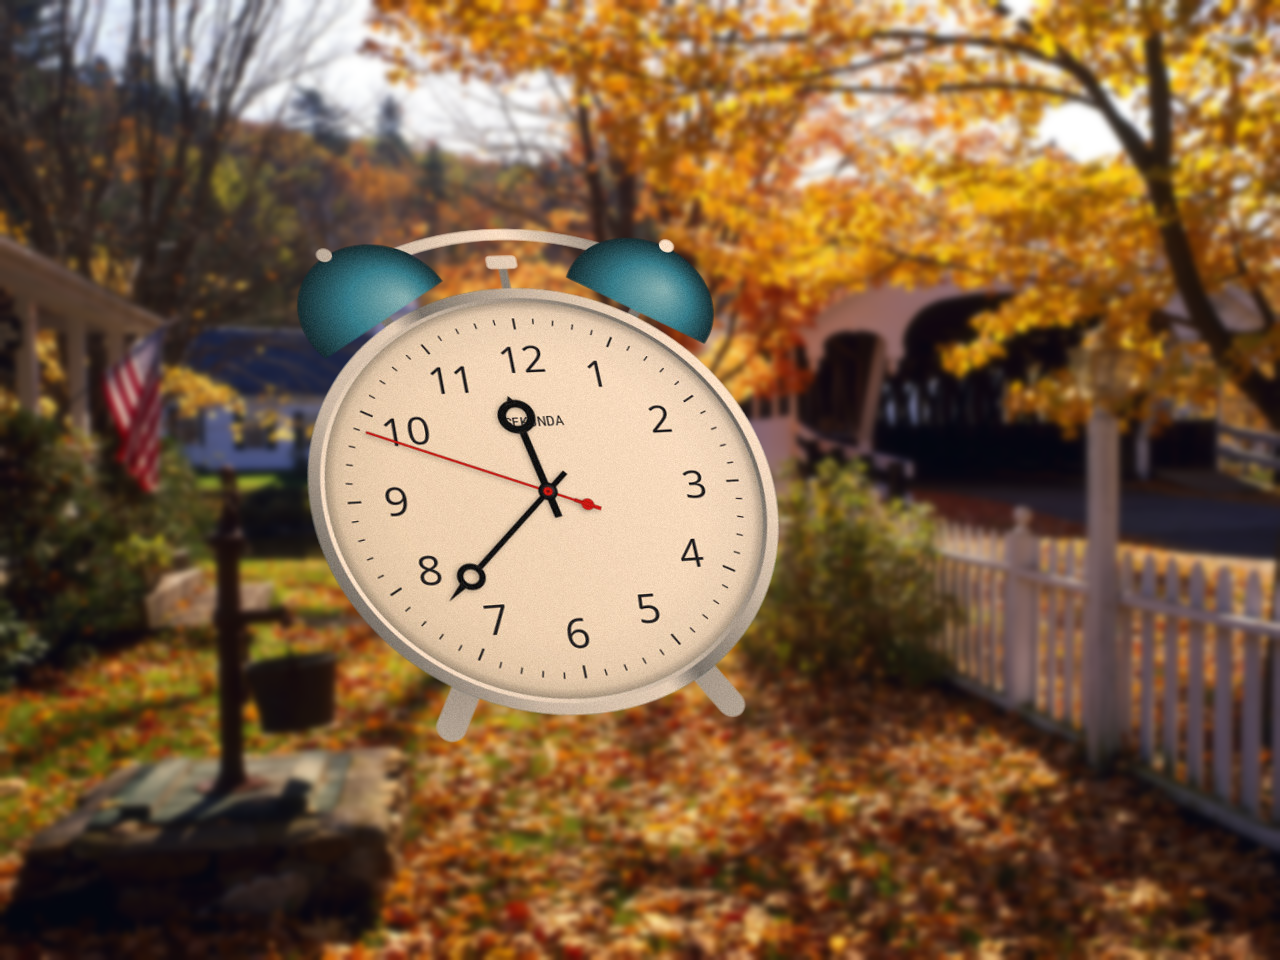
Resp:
h=11 m=37 s=49
